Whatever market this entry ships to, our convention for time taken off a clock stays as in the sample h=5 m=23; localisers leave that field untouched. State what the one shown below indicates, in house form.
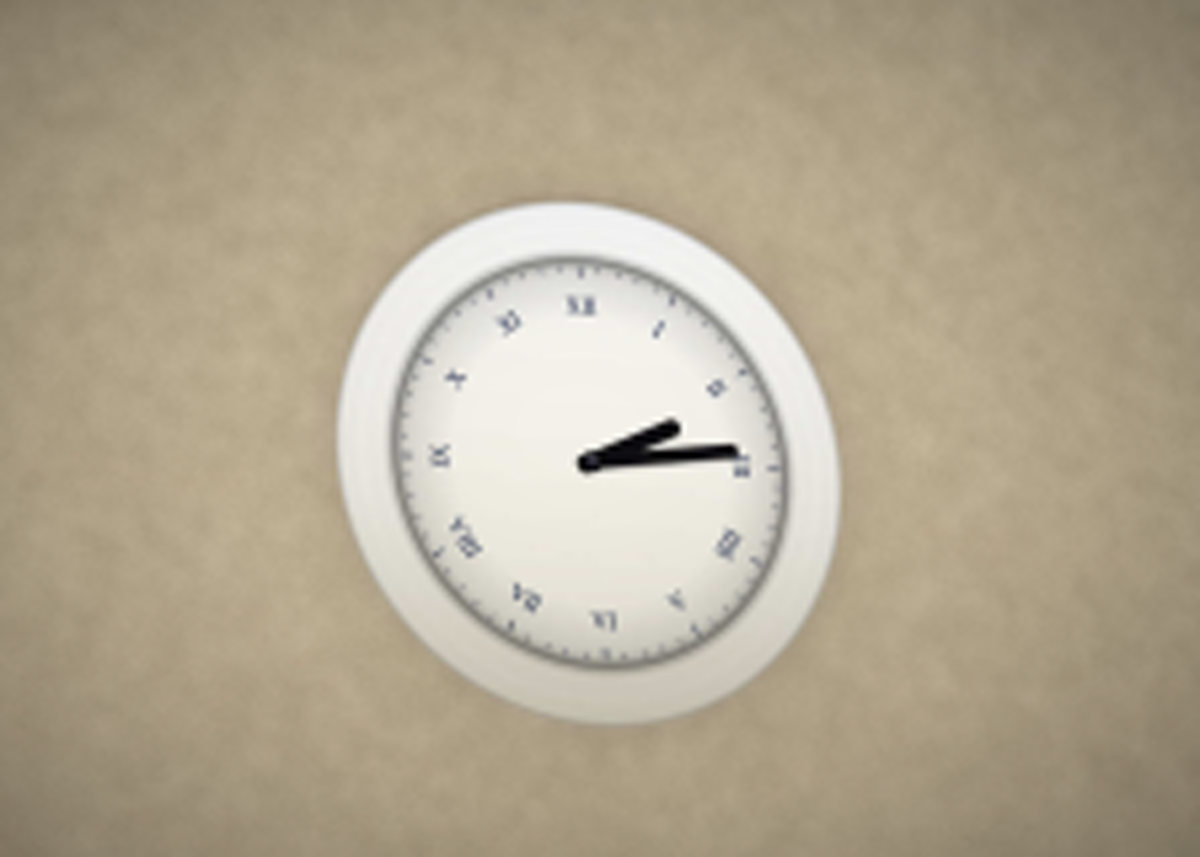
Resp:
h=2 m=14
